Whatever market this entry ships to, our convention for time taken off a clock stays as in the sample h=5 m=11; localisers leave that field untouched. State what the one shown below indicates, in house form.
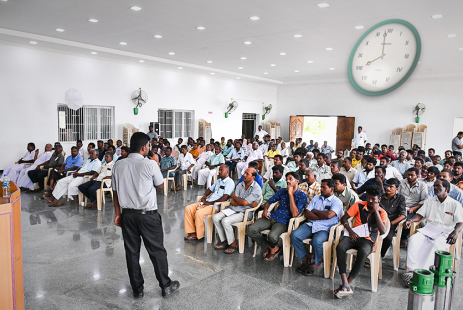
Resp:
h=7 m=58
